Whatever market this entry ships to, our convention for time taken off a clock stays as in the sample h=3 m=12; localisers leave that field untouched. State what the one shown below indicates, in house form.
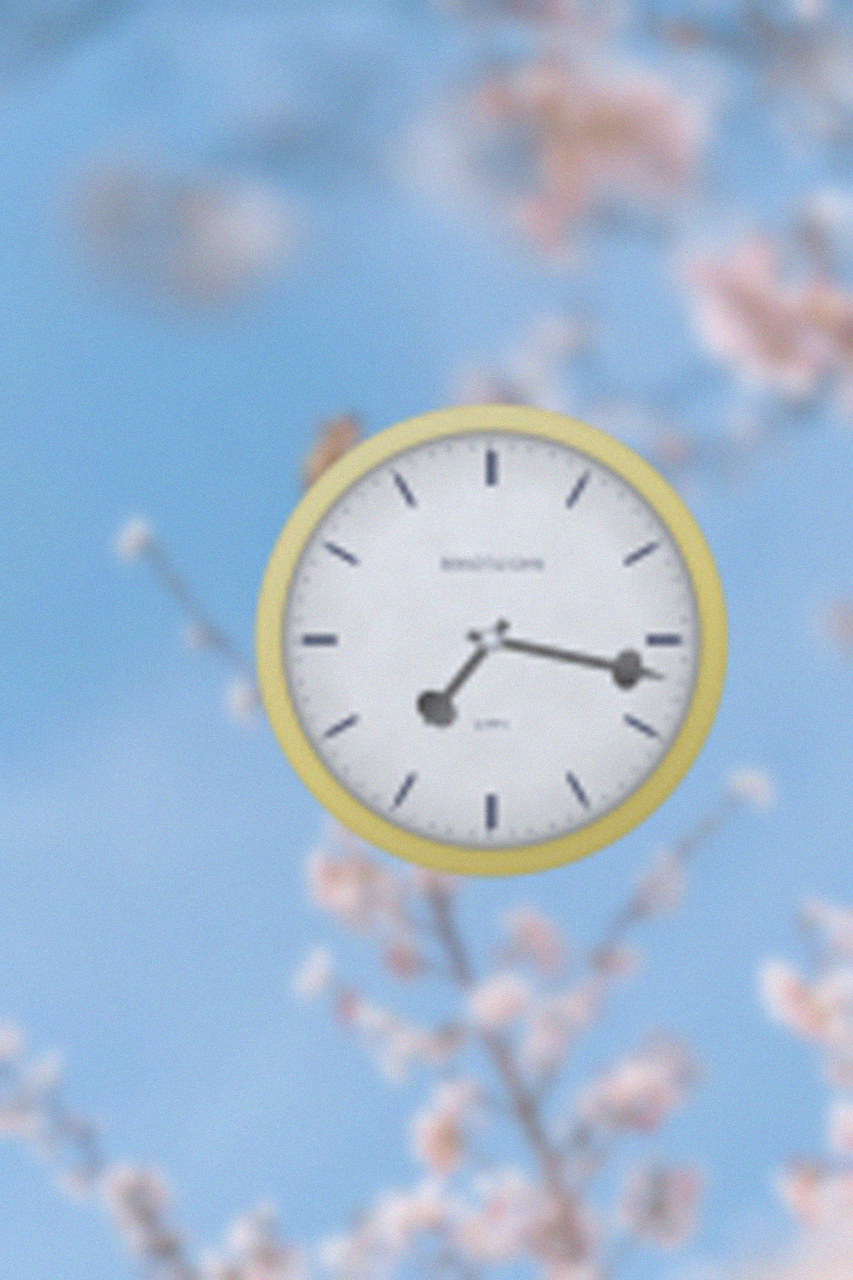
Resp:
h=7 m=17
